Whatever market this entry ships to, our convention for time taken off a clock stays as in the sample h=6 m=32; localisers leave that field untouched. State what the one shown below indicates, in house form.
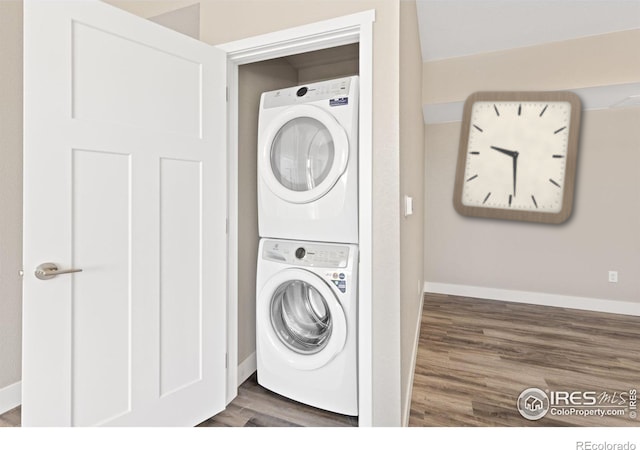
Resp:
h=9 m=29
